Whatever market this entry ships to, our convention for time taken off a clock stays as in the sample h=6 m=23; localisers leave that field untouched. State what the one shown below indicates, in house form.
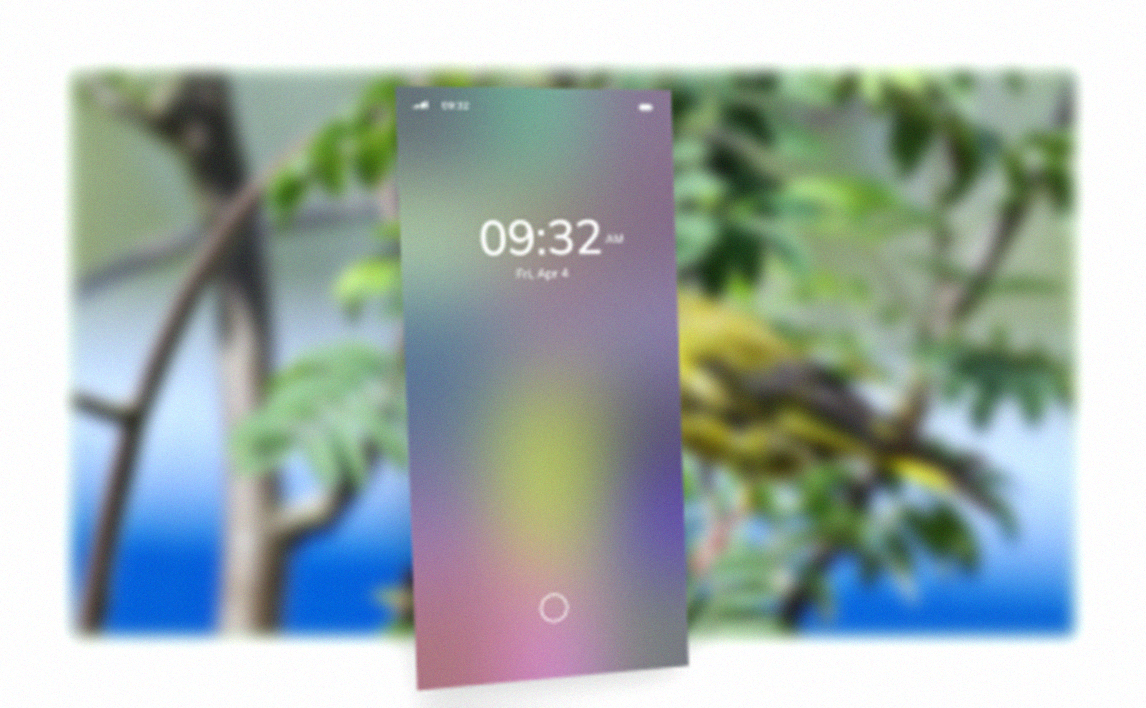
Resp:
h=9 m=32
